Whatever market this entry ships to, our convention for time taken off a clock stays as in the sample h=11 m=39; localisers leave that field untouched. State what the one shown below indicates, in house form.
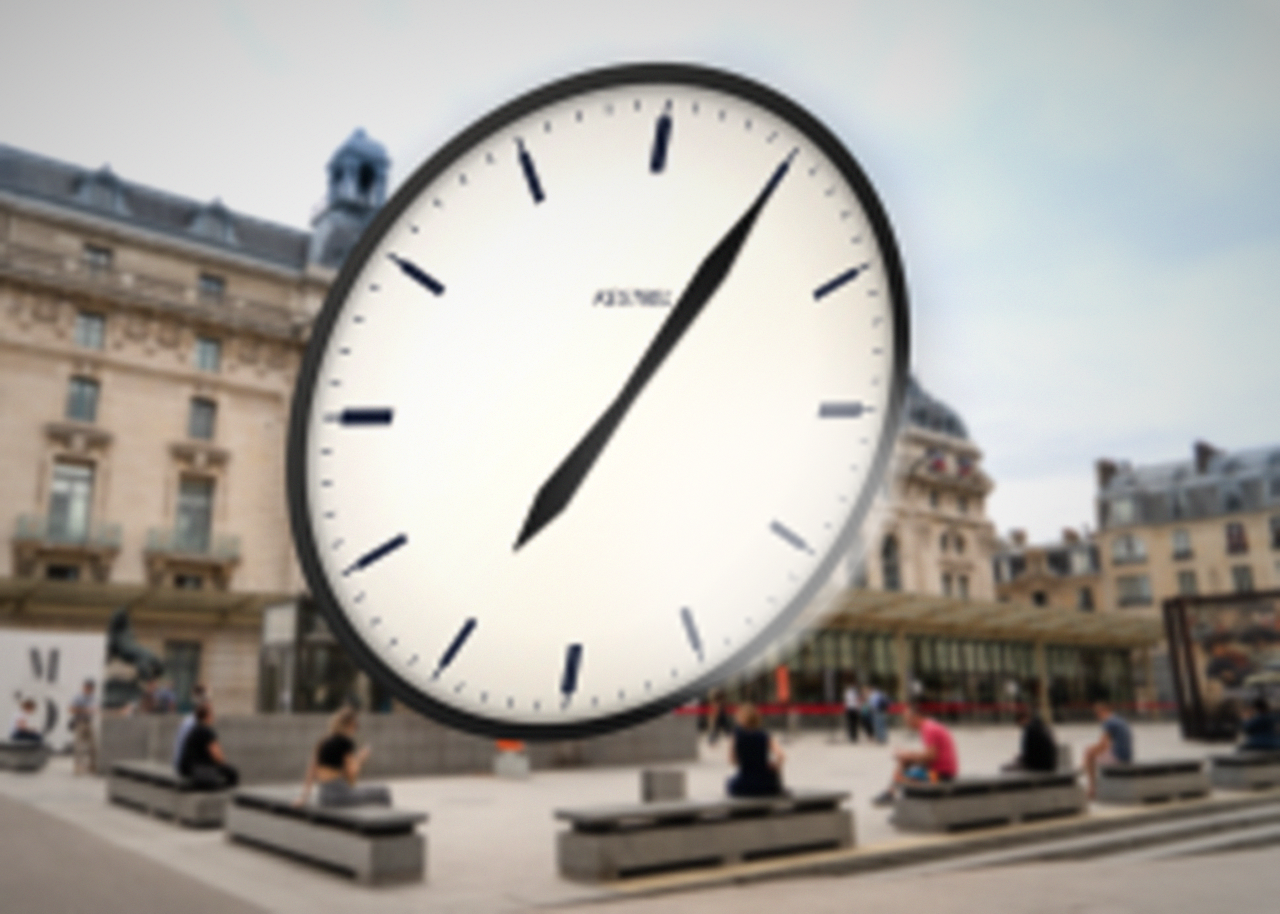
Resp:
h=7 m=5
